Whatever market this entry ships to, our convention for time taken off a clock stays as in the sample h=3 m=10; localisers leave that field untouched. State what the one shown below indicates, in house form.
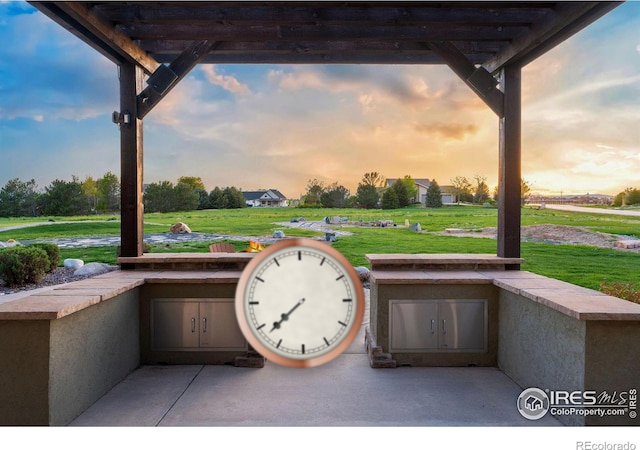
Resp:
h=7 m=38
